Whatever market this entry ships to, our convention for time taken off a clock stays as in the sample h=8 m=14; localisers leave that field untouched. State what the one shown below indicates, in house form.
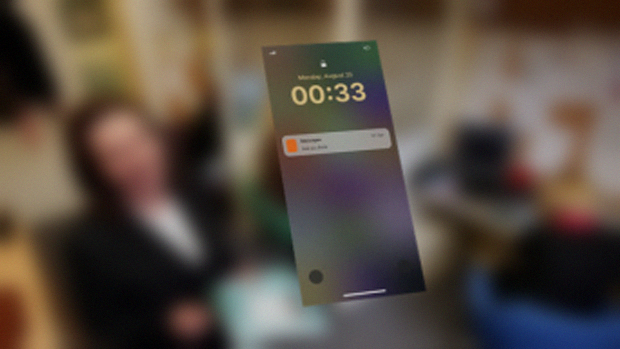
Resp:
h=0 m=33
